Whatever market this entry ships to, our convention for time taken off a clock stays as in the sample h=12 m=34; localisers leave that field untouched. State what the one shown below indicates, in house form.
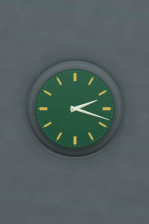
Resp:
h=2 m=18
